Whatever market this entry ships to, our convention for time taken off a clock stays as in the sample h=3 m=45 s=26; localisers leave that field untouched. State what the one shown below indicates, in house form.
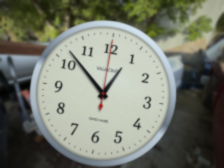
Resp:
h=12 m=52 s=0
